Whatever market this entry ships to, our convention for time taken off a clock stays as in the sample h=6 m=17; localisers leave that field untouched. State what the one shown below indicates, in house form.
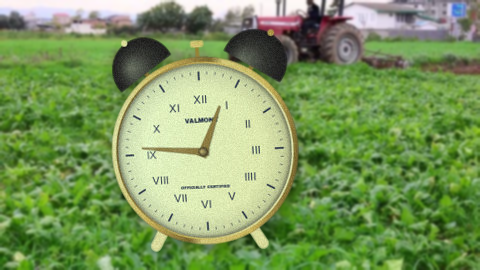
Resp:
h=12 m=46
